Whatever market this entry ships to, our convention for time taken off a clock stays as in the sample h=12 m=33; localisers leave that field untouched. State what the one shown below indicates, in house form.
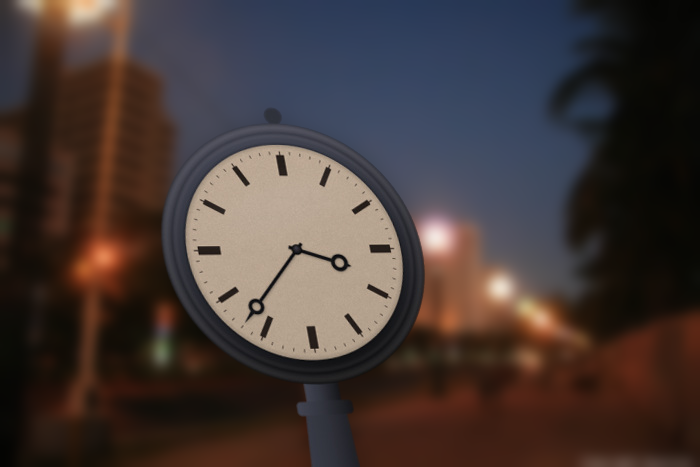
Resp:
h=3 m=37
